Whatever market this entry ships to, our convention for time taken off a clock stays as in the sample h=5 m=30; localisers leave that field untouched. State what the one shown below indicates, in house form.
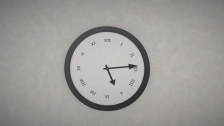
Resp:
h=5 m=14
